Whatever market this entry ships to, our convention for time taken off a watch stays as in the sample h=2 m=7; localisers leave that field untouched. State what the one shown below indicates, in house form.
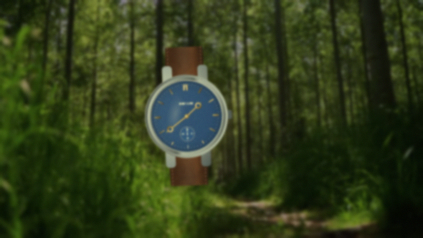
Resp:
h=1 m=39
